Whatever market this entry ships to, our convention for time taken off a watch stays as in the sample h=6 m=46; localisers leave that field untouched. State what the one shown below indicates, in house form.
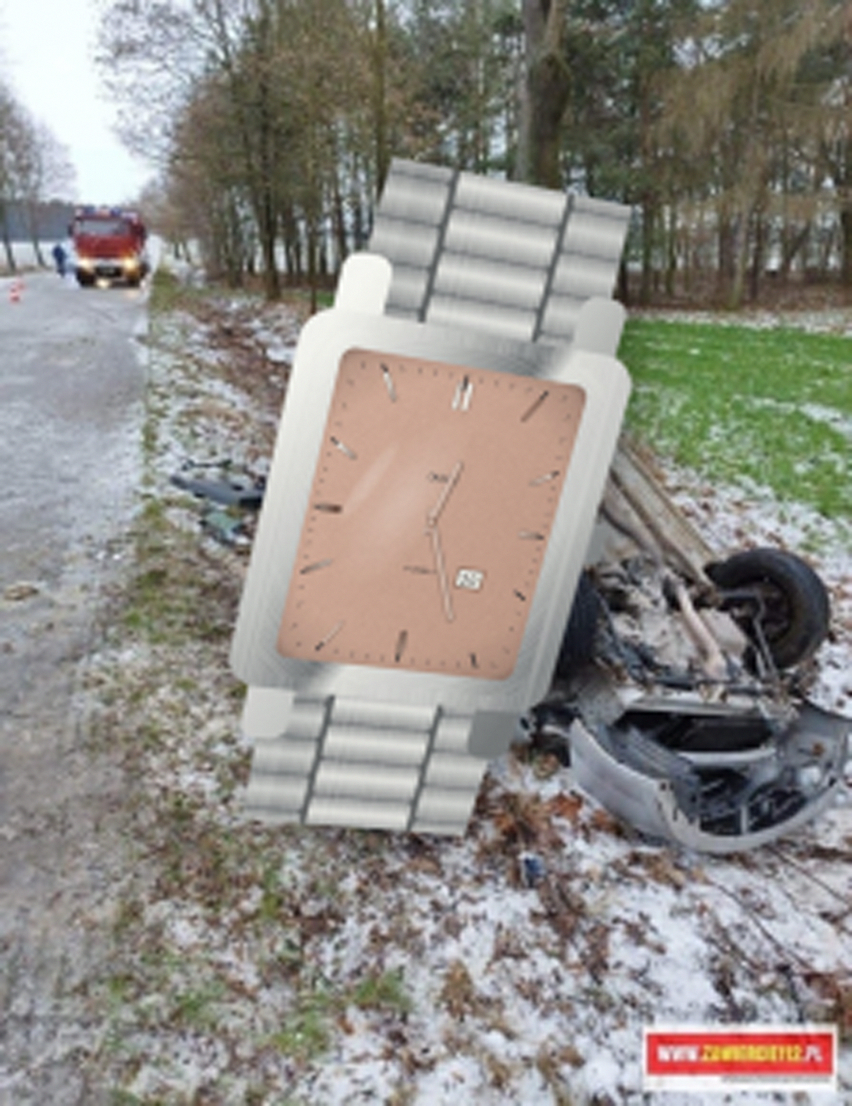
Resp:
h=12 m=26
